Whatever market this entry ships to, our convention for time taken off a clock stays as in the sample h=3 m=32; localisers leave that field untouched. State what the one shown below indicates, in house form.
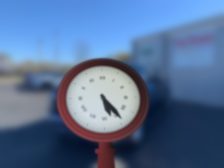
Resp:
h=5 m=24
